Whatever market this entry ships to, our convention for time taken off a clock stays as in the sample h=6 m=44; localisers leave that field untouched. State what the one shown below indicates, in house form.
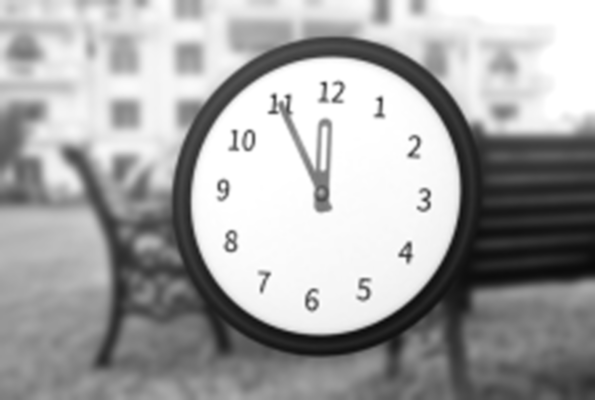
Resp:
h=11 m=55
